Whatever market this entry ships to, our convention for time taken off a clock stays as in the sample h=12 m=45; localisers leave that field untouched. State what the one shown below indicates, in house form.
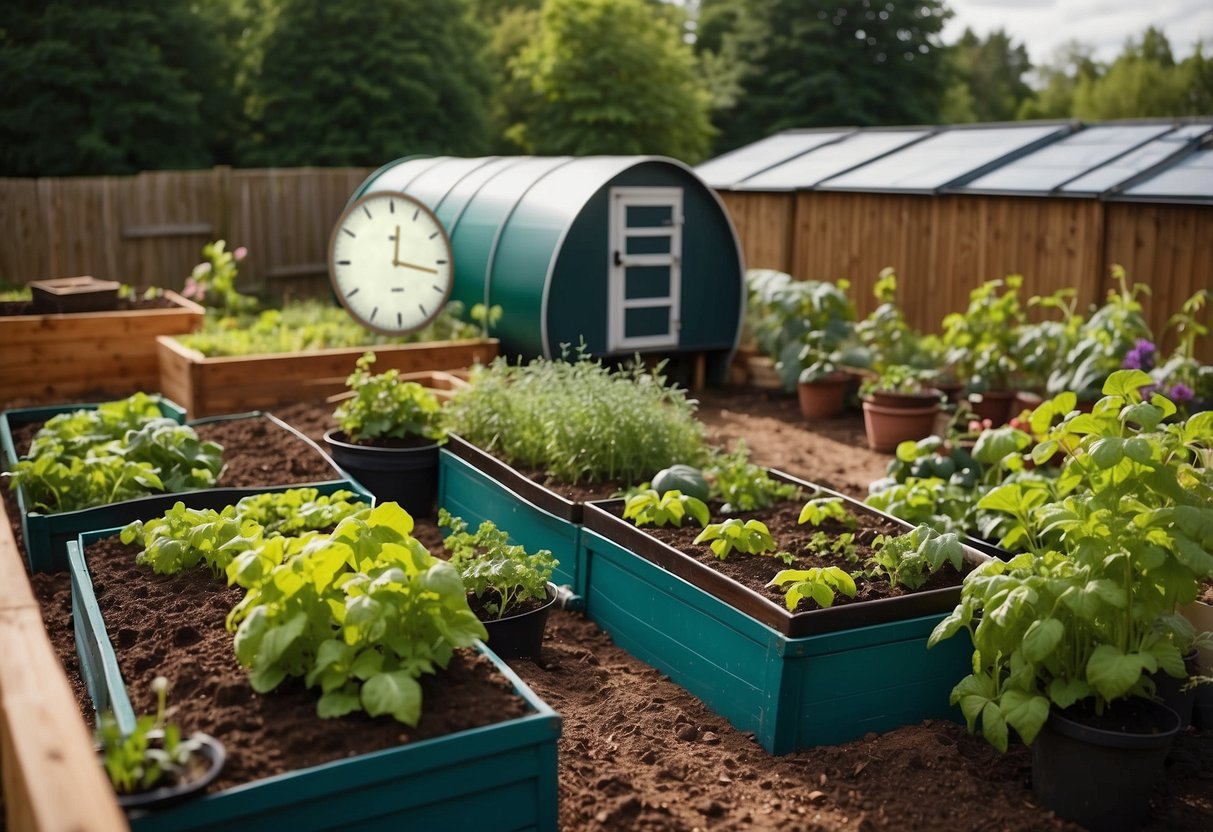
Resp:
h=12 m=17
